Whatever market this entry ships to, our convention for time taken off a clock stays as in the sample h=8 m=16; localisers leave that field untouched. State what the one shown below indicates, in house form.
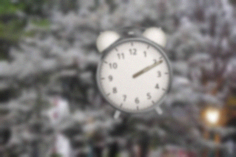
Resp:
h=2 m=11
